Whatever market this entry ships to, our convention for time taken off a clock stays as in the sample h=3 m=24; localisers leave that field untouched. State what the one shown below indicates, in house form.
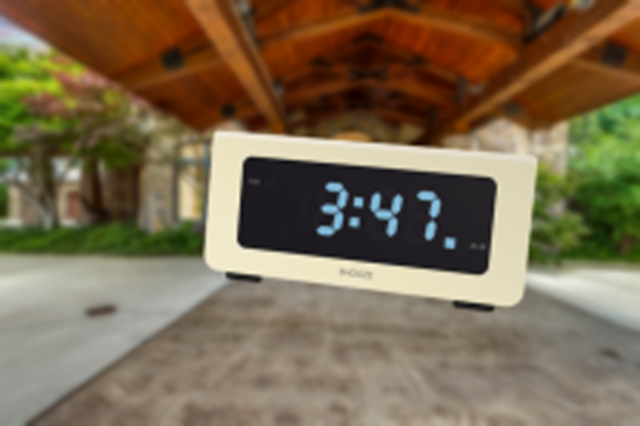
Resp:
h=3 m=47
